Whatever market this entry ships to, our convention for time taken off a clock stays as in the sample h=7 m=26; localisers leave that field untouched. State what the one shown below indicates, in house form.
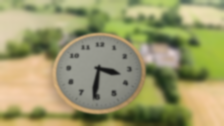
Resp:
h=3 m=31
